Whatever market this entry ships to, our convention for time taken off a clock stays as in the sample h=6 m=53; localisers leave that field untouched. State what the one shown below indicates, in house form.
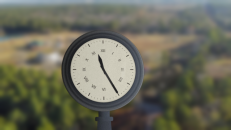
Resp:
h=11 m=25
